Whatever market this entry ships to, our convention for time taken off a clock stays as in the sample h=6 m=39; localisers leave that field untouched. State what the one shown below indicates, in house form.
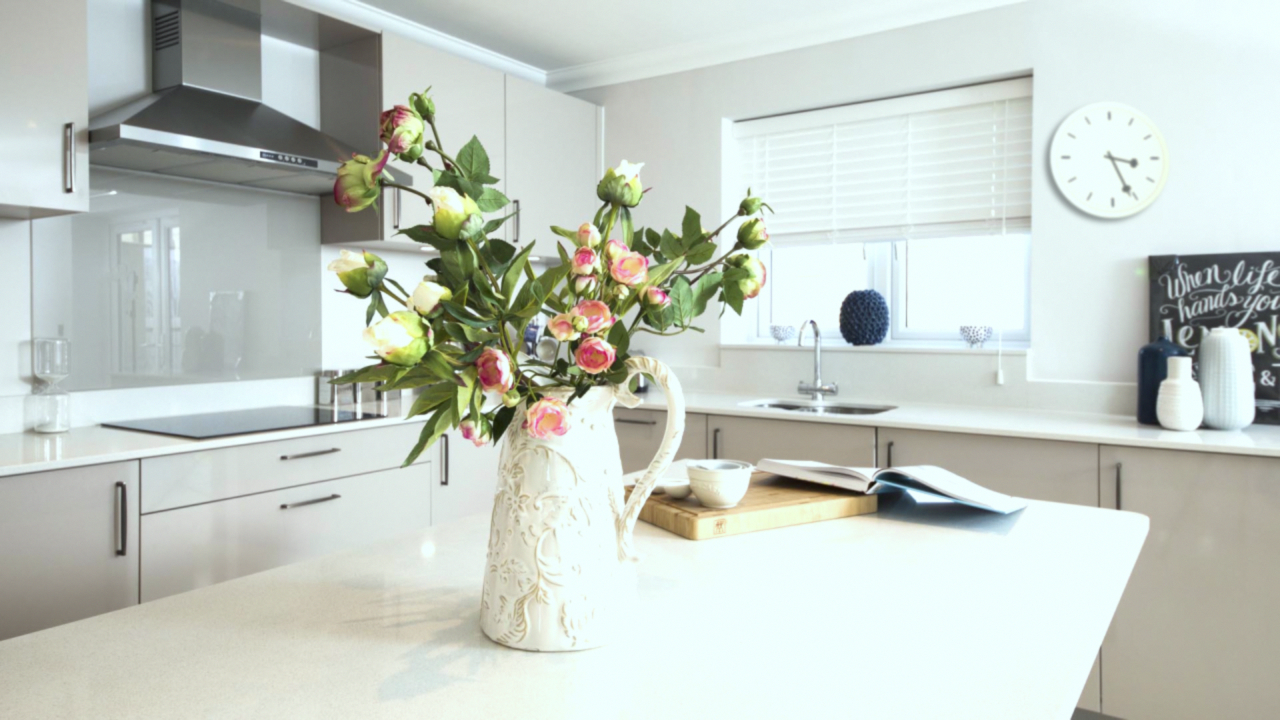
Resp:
h=3 m=26
